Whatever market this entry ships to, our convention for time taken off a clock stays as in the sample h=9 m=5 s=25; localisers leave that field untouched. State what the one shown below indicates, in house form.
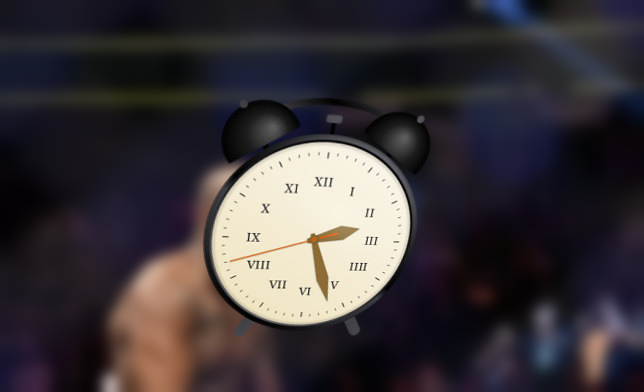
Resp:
h=2 m=26 s=42
